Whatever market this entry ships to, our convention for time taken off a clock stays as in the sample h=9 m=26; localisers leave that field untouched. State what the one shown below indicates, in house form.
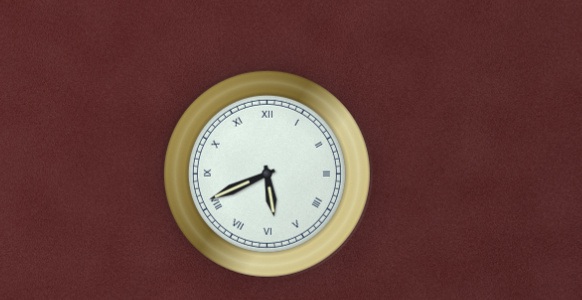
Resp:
h=5 m=41
